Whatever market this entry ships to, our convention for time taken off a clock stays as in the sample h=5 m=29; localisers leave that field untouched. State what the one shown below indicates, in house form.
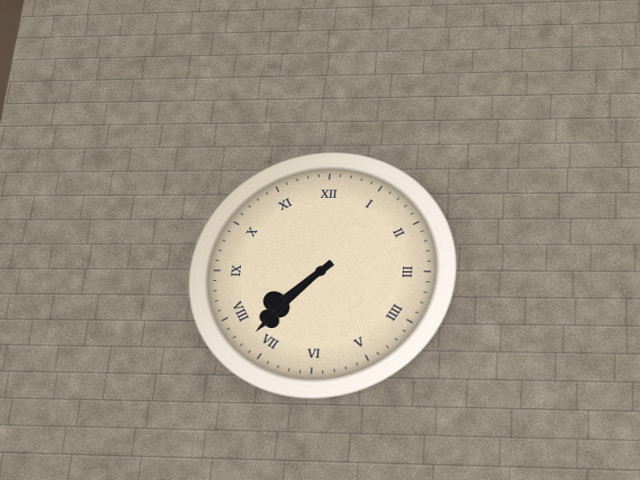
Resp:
h=7 m=37
